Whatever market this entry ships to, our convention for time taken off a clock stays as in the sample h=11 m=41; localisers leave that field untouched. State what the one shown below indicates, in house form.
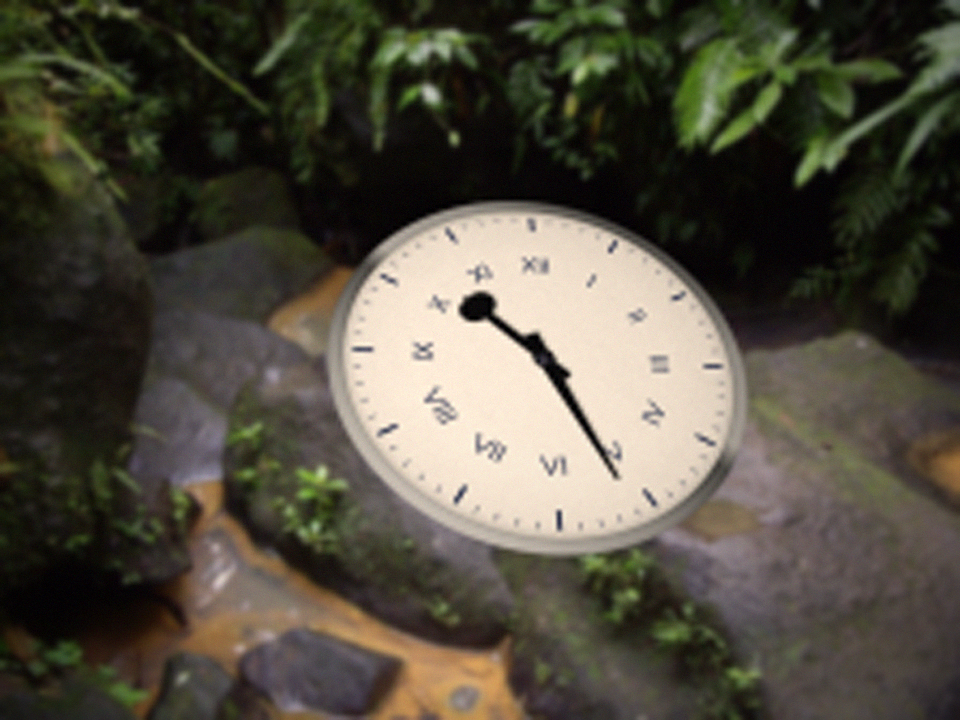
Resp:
h=10 m=26
